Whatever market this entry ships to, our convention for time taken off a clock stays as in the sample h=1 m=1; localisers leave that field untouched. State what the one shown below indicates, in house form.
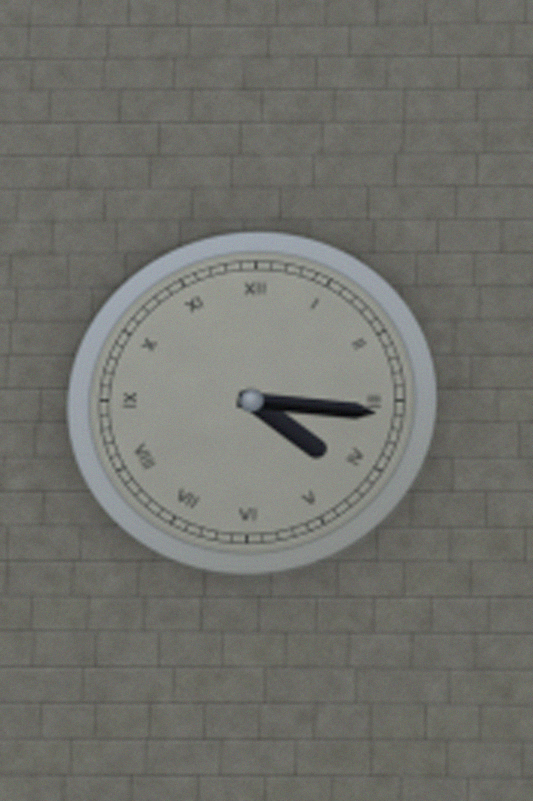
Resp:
h=4 m=16
